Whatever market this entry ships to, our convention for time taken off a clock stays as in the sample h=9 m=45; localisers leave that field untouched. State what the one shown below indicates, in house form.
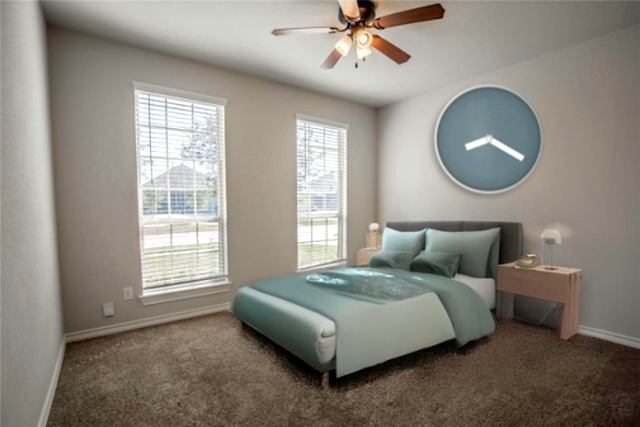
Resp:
h=8 m=20
